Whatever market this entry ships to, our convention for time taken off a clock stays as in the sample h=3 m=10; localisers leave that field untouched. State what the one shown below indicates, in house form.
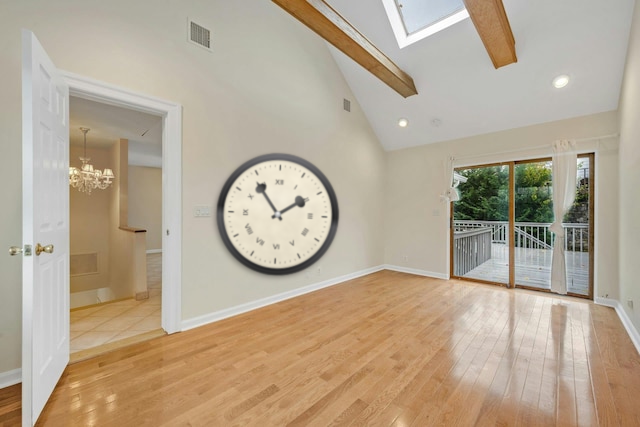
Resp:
h=1 m=54
